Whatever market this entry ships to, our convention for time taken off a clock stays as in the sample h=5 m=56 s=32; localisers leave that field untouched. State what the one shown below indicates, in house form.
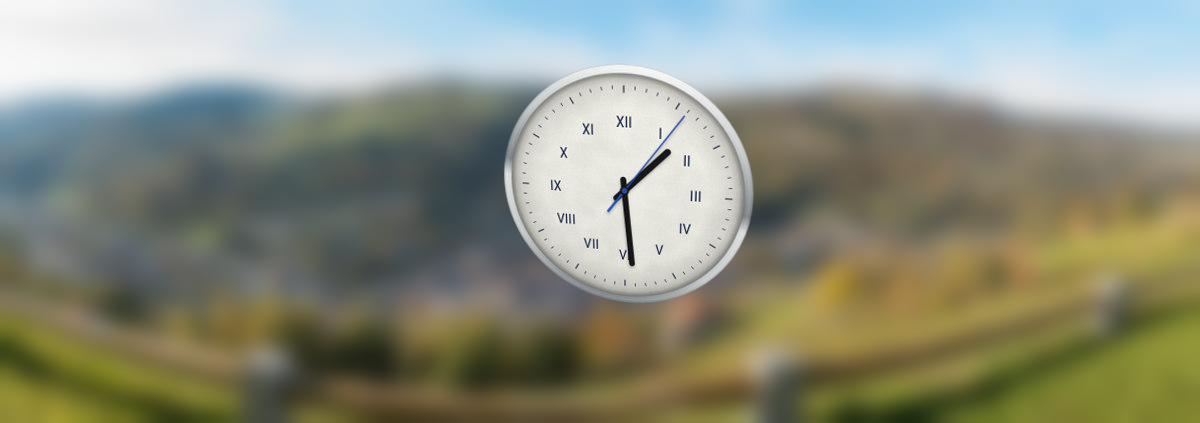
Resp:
h=1 m=29 s=6
